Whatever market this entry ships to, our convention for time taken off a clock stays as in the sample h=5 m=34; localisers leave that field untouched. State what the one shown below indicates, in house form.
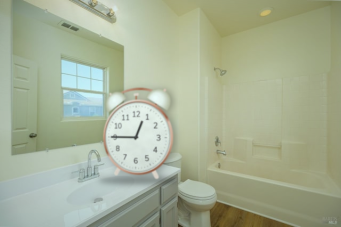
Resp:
h=12 m=45
